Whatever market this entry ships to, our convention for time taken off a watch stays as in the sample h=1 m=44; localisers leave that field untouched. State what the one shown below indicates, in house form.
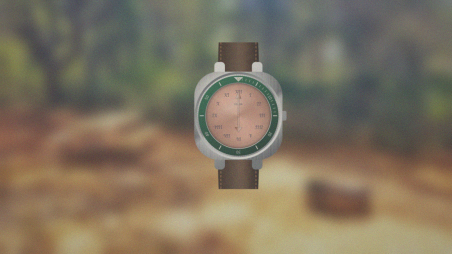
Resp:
h=6 m=0
